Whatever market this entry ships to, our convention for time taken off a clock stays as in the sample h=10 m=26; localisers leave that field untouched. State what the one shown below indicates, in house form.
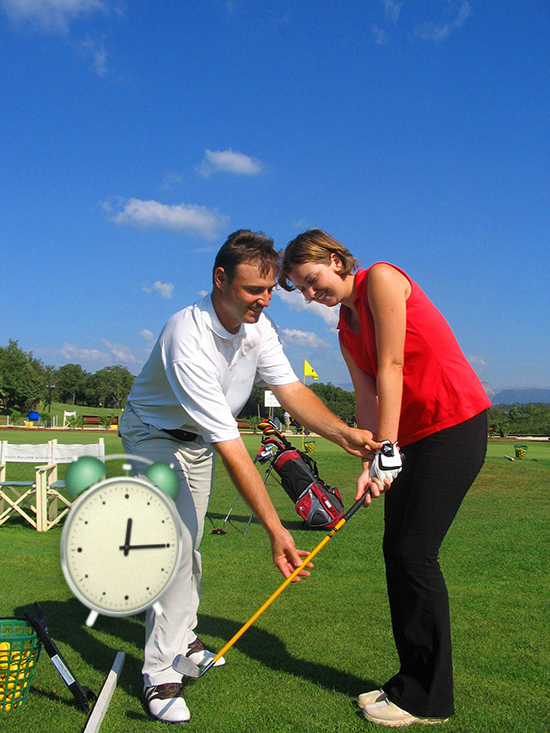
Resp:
h=12 m=15
